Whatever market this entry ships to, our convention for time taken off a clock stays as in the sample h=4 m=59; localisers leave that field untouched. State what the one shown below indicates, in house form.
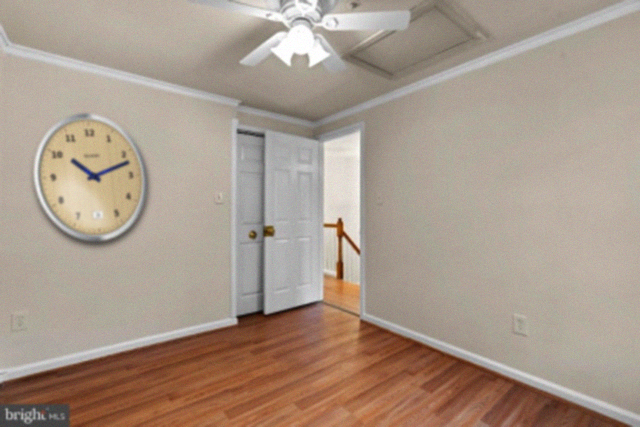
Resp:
h=10 m=12
